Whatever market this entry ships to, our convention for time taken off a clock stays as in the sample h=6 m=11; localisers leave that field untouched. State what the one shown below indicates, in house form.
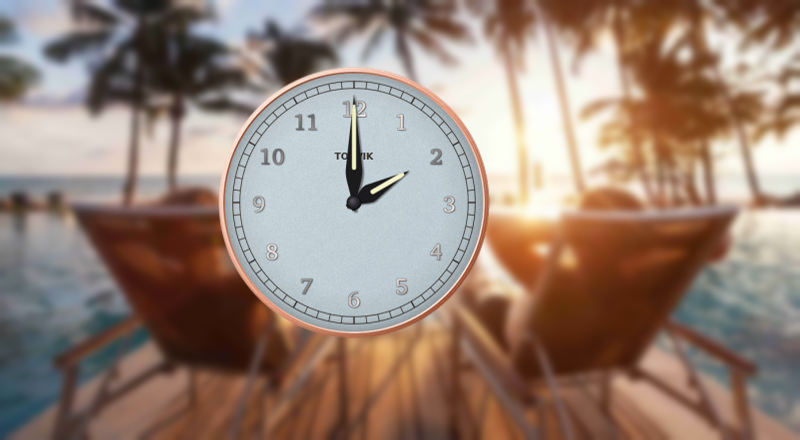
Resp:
h=2 m=0
